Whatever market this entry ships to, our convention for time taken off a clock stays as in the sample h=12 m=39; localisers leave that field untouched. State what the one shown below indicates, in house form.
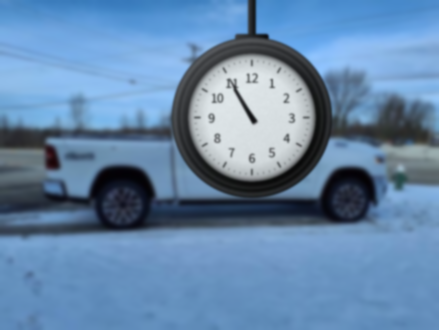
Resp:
h=10 m=55
